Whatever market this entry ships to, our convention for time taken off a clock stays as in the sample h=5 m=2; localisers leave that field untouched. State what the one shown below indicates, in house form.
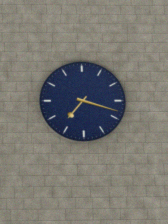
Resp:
h=7 m=18
